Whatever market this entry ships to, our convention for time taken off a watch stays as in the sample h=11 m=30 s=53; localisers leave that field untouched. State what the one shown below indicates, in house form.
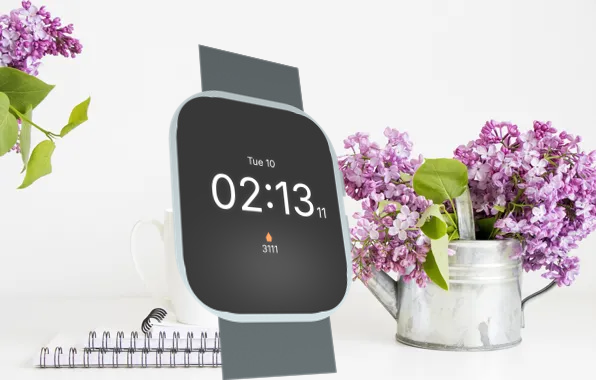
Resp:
h=2 m=13 s=11
